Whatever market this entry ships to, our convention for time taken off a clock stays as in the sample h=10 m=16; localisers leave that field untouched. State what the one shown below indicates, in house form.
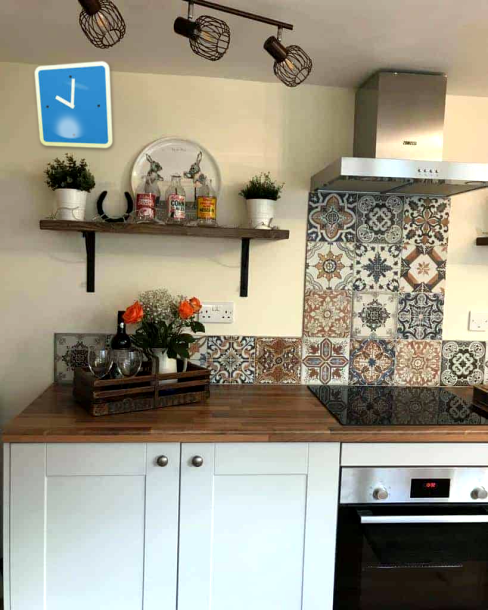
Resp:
h=10 m=1
